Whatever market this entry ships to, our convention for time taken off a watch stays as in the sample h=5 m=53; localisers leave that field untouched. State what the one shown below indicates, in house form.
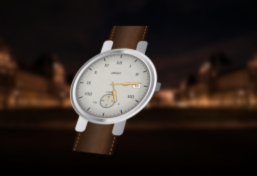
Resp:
h=5 m=14
